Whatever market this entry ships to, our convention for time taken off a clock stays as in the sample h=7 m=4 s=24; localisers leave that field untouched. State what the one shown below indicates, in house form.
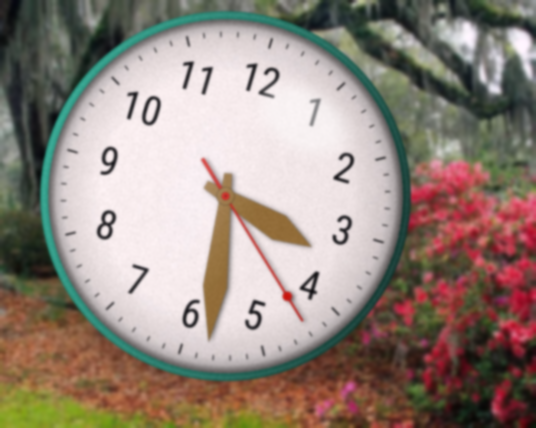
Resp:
h=3 m=28 s=22
